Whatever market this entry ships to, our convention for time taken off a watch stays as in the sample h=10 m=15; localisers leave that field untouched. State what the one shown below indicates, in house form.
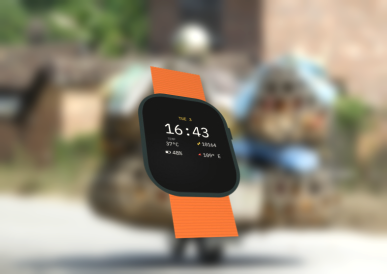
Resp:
h=16 m=43
